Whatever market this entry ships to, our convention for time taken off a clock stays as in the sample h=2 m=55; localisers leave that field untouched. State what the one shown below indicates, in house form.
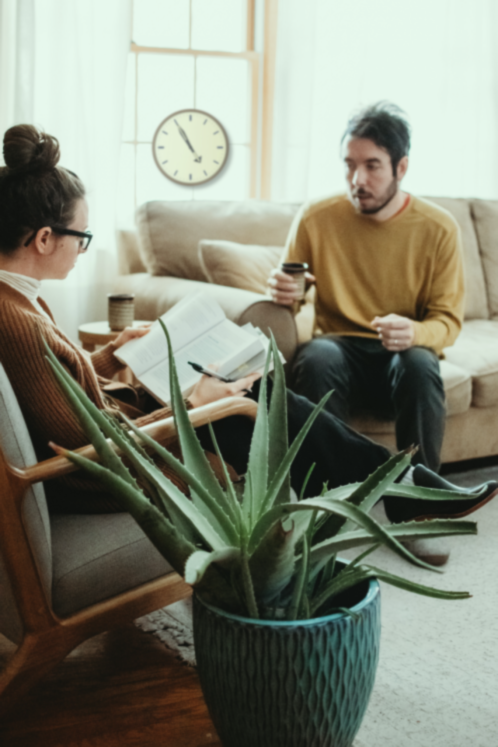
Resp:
h=4 m=55
